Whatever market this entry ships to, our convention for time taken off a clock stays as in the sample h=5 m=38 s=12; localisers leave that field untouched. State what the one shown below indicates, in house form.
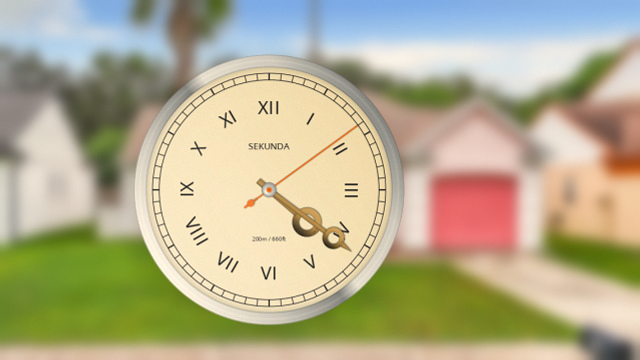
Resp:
h=4 m=21 s=9
